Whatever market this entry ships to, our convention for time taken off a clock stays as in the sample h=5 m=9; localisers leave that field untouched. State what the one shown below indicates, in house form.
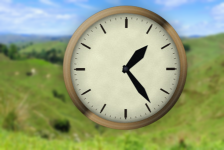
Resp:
h=1 m=24
